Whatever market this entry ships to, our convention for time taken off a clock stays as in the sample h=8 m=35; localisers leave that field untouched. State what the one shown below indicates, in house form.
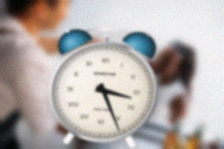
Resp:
h=3 m=26
